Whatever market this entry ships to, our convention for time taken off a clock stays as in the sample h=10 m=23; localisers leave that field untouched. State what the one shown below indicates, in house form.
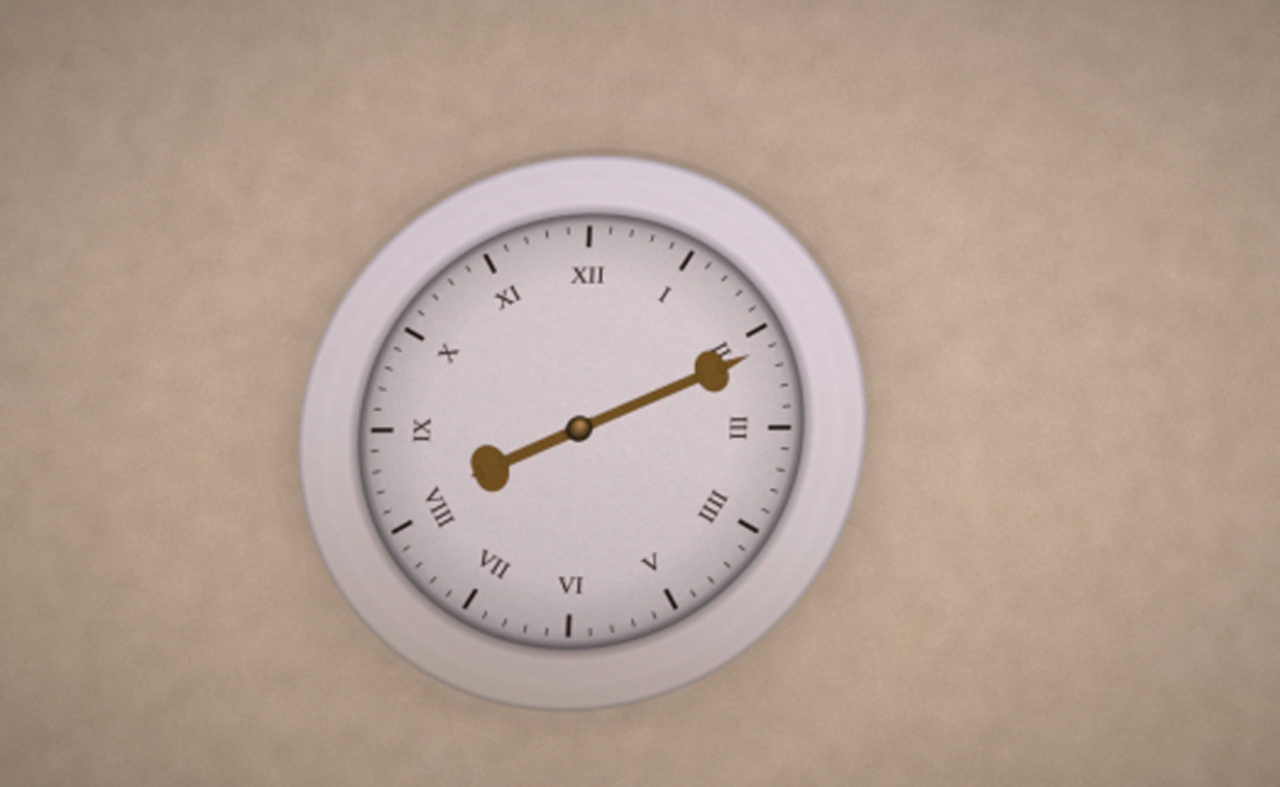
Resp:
h=8 m=11
